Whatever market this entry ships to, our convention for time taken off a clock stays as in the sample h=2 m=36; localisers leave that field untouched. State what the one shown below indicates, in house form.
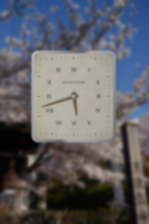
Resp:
h=5 m=42
